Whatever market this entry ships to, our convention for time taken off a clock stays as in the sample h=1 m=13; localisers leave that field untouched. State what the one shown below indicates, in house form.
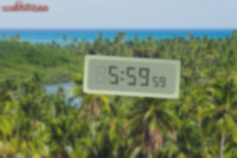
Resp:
h=5 m=59
